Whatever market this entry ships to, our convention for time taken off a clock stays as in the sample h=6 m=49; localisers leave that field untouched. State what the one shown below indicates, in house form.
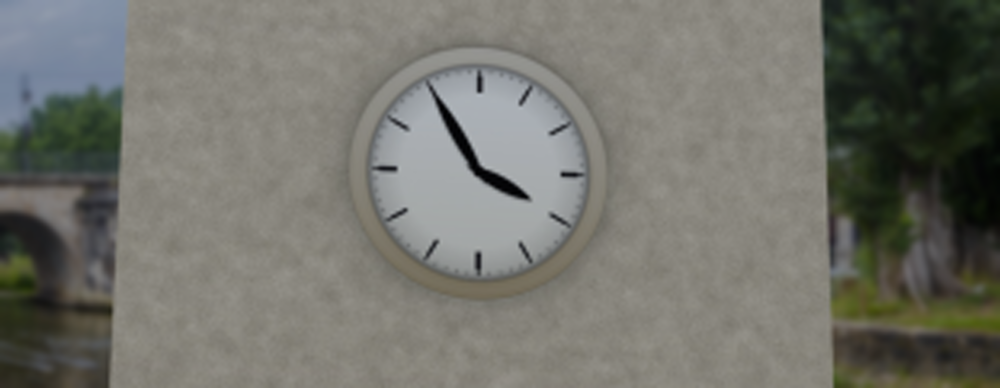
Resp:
h=3 m=55
